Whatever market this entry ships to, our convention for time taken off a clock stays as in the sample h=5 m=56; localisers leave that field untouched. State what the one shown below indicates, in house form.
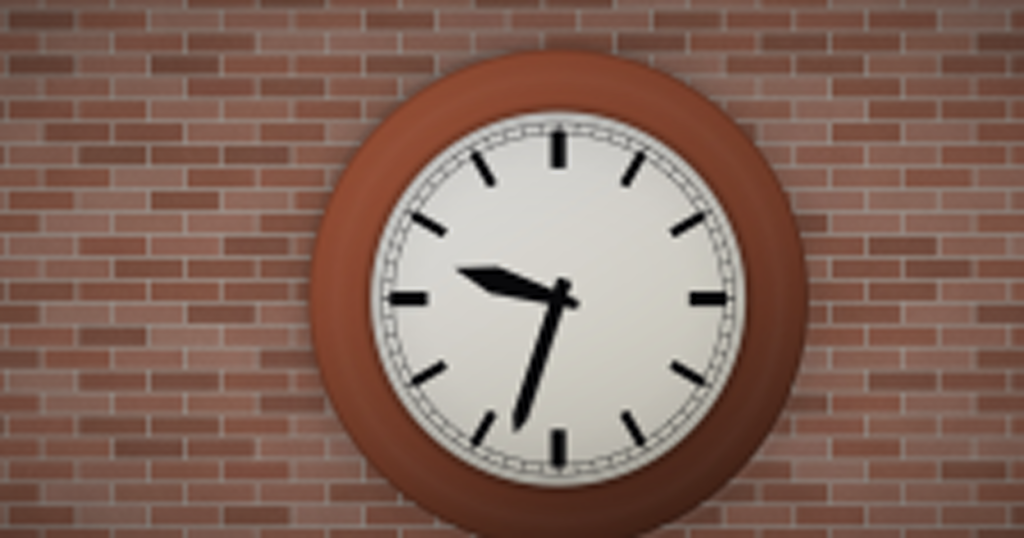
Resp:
h=9 m=33
